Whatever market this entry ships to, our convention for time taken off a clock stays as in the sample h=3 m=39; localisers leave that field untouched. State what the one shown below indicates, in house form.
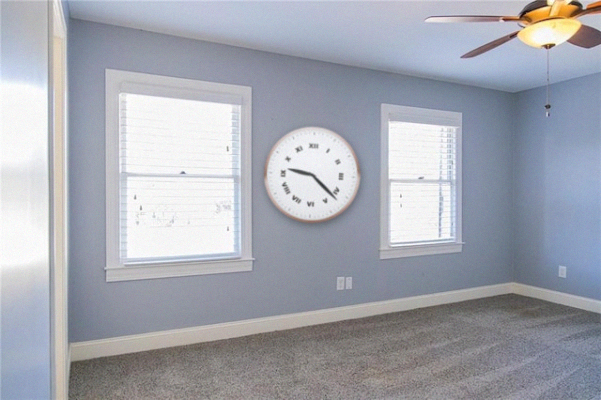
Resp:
h=9 m=22
